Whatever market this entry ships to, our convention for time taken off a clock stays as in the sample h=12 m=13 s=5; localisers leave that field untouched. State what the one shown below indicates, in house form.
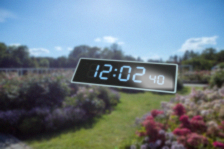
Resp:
h=12 m=2 s=40
